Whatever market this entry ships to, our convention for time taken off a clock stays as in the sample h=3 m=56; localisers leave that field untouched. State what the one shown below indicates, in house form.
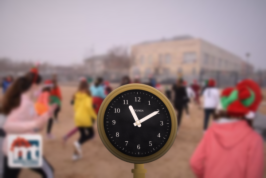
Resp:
h=11 m=10
